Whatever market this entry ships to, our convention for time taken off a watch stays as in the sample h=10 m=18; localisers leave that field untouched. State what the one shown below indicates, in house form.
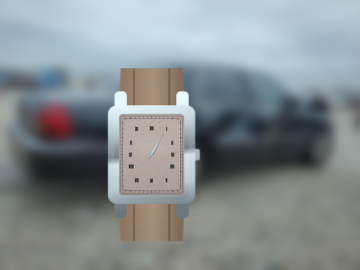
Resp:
h=1 m=5
